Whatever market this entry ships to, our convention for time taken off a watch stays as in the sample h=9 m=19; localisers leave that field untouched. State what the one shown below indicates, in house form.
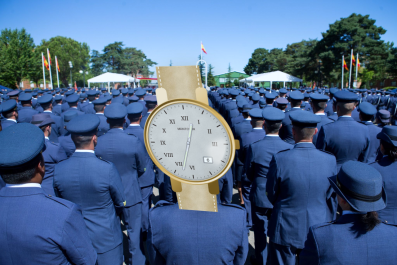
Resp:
h=12 m=33
